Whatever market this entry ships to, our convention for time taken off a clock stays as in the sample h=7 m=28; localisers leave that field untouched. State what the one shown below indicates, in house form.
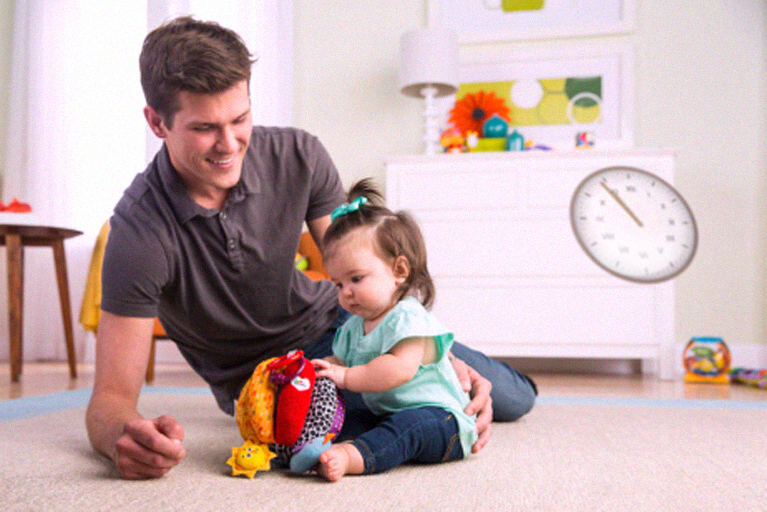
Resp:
h=10 m=54
